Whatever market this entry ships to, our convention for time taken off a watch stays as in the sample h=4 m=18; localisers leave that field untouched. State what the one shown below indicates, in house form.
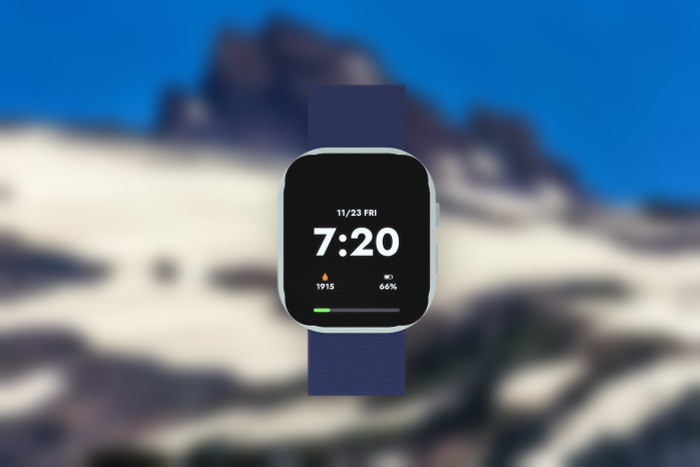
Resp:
h=7 m=20
